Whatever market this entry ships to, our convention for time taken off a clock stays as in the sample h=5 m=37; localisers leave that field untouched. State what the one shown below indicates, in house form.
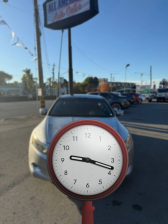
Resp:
h=9 m=18
